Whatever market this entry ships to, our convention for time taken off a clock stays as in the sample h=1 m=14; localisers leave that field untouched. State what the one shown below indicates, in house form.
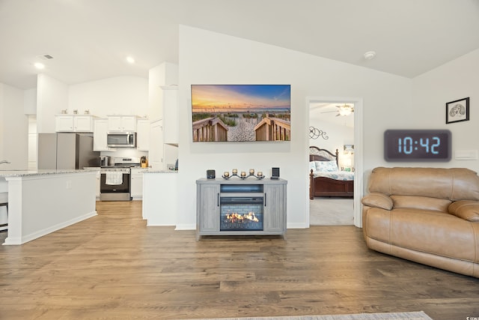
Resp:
h=10 m=42
